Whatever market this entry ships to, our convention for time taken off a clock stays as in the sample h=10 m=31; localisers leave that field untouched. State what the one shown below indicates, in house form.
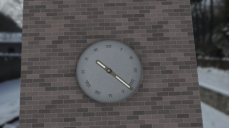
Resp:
h=10 m=22
